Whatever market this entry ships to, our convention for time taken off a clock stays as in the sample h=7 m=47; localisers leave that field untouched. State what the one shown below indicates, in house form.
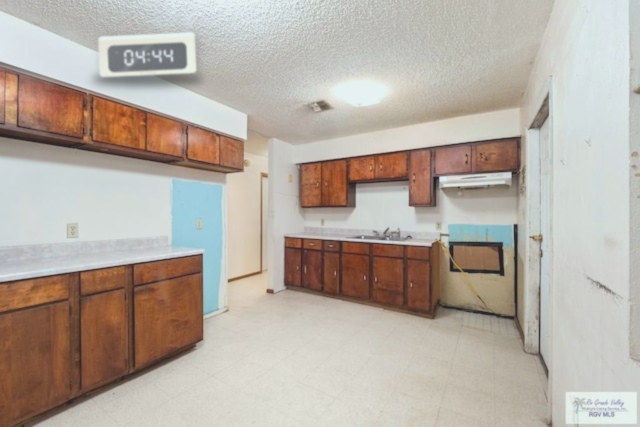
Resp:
h=4 m=44
